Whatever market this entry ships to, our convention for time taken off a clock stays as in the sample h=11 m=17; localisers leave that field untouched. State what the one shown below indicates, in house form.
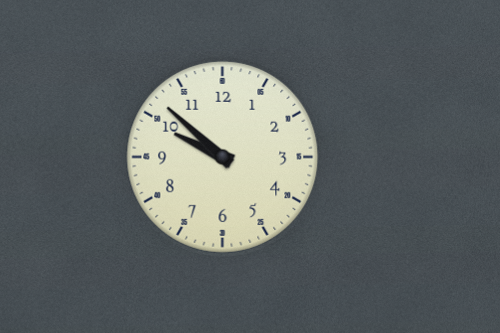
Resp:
h=9 m=52
